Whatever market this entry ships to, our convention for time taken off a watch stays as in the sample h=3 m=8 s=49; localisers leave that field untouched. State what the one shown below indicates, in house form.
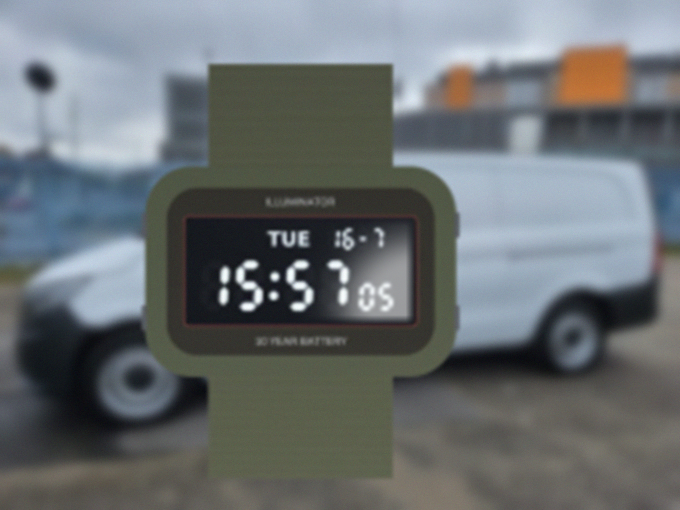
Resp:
h=15 m=57 s=5
